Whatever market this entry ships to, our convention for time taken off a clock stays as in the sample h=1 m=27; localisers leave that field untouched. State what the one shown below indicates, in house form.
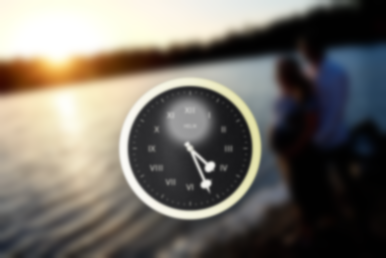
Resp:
h=4 m=26
